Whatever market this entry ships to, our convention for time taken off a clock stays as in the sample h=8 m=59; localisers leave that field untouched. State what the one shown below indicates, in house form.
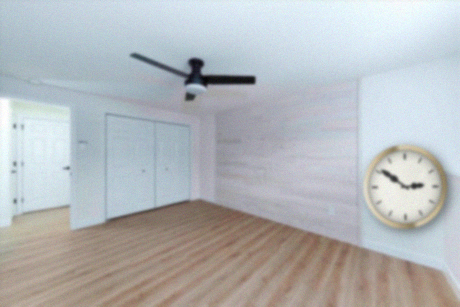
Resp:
h=2 m=51
